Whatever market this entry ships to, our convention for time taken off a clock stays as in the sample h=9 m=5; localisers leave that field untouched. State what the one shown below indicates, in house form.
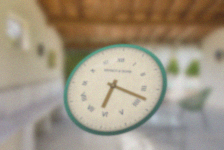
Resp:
h=6 m=18
